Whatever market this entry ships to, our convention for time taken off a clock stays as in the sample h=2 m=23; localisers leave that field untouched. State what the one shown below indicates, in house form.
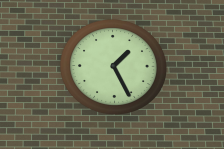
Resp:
h=1 m=26
